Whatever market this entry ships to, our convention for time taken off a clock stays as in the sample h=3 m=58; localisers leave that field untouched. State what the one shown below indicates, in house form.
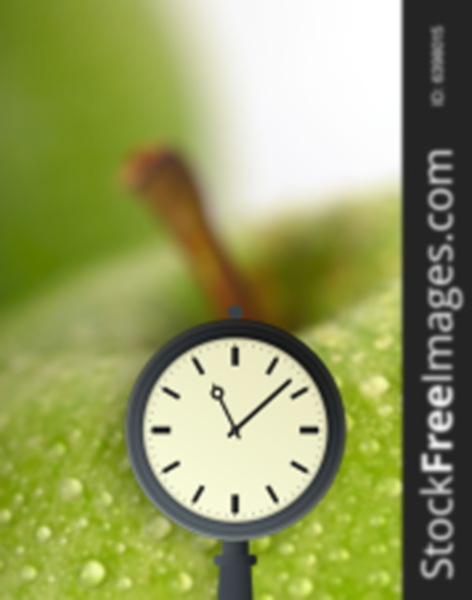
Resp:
h=11 m=8
